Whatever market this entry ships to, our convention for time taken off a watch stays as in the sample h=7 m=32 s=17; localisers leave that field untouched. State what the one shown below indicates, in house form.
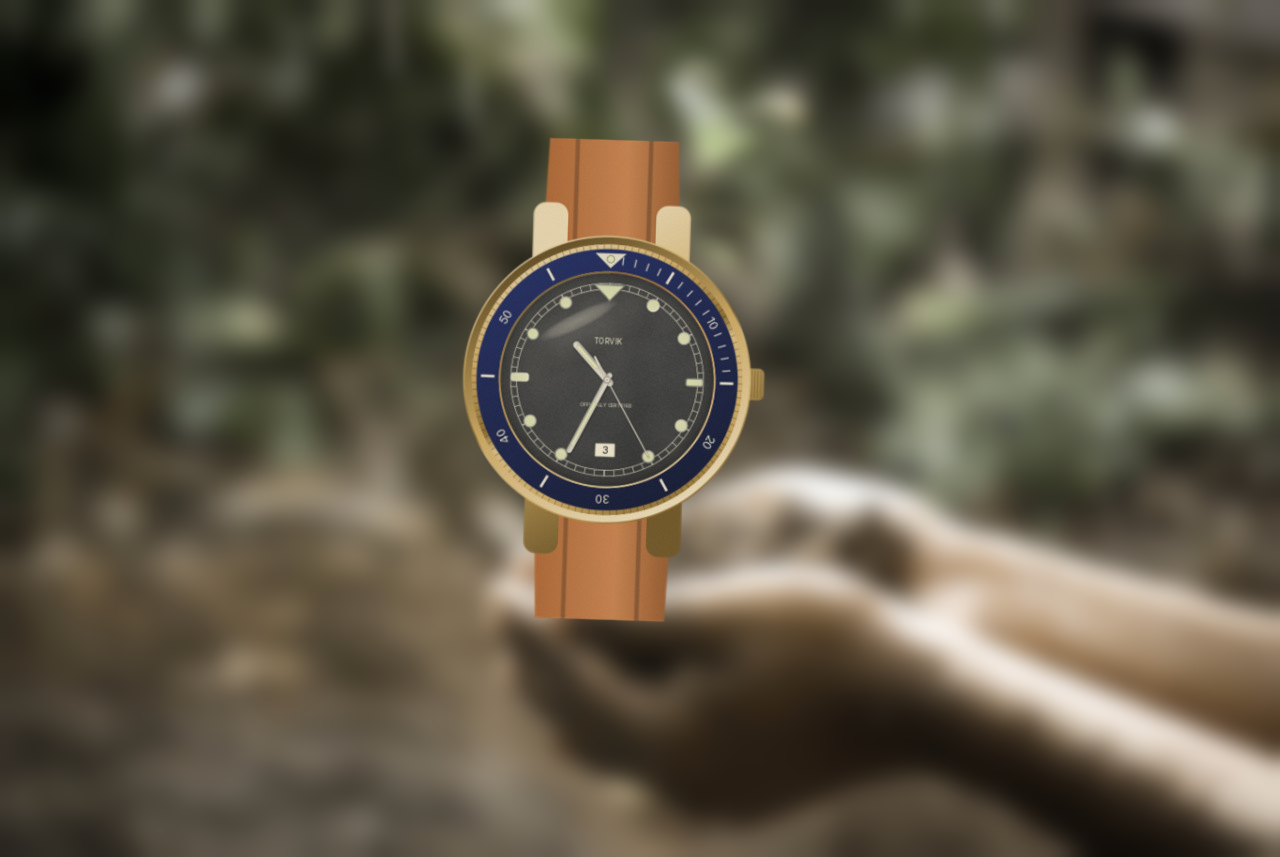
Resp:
h=10 m=34 s=25
